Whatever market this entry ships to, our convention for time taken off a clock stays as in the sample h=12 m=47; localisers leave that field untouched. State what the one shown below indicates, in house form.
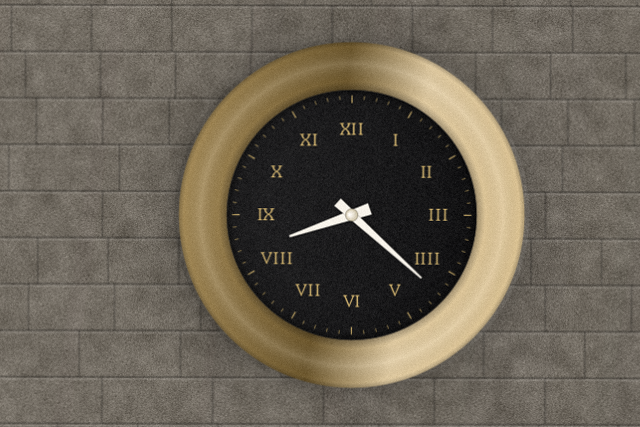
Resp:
h=8 m=22
